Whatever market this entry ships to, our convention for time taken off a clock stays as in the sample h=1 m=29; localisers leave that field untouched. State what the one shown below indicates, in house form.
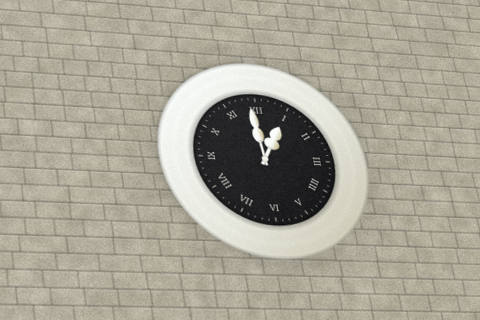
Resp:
h=12 m=59
